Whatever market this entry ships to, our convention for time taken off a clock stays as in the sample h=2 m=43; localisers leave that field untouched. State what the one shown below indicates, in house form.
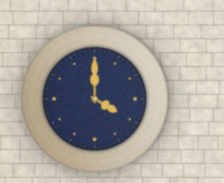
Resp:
h=4 m=0
